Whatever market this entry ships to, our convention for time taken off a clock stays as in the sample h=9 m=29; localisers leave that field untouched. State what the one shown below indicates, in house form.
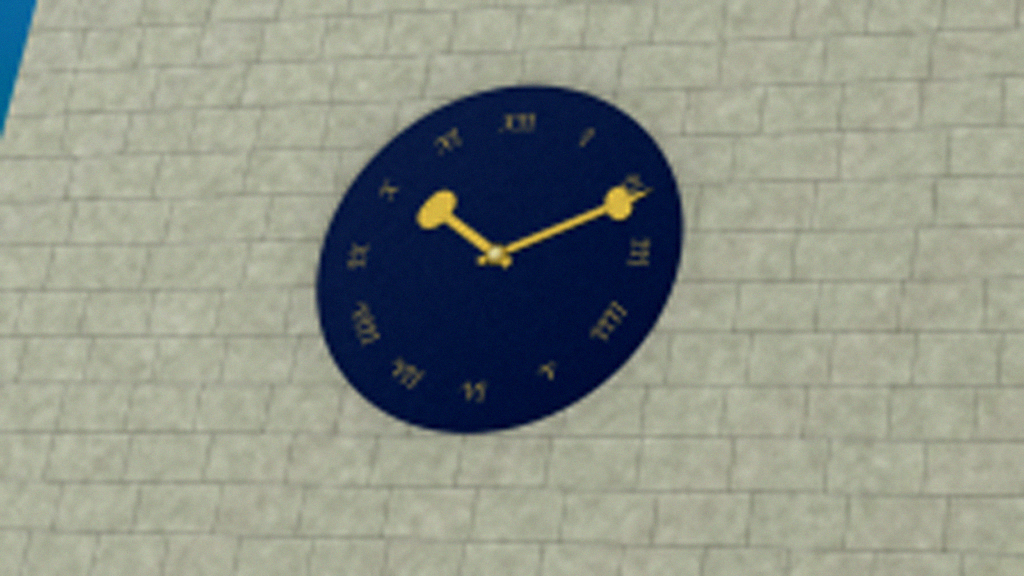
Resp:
h=10 m=11
